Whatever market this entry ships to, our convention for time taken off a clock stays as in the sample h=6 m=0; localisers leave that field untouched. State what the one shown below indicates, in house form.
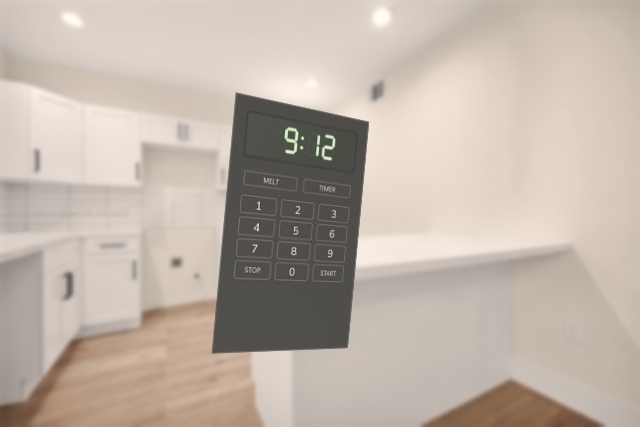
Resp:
h=9 m=12
